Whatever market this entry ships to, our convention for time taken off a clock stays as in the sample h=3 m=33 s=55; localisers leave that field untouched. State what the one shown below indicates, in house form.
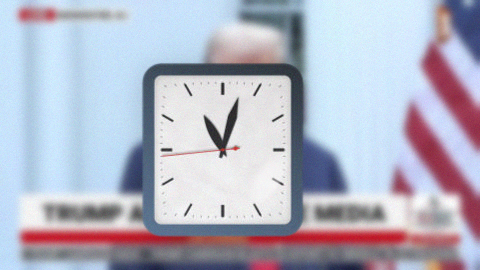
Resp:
h=11 m=2 s=44
